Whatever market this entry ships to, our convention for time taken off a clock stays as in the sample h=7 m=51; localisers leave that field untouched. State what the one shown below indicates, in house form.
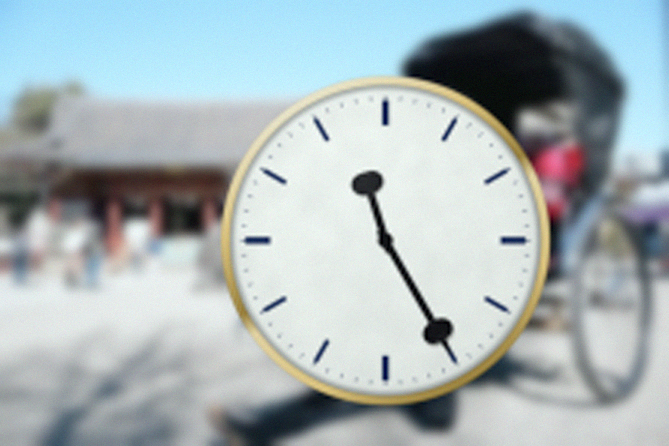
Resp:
h=11 m=25
